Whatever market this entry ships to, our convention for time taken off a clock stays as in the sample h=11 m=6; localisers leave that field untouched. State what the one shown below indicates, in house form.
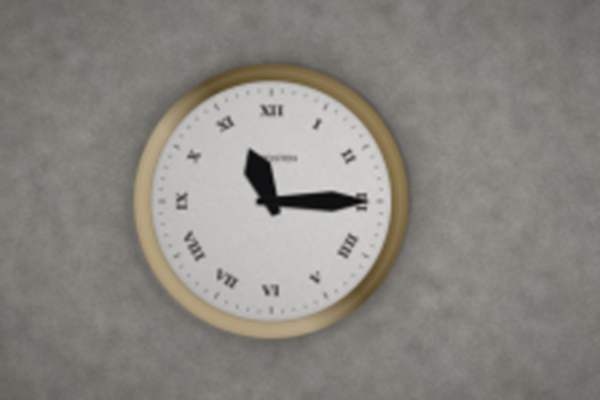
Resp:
h=11 m=15
